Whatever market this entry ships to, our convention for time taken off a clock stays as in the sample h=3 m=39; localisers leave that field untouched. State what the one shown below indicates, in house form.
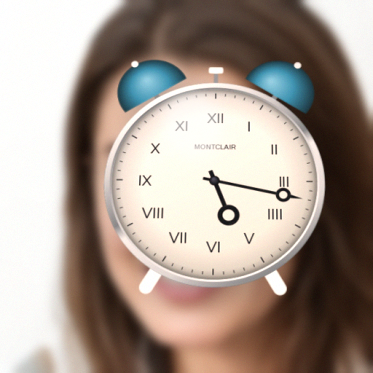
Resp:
h=5 m=17
